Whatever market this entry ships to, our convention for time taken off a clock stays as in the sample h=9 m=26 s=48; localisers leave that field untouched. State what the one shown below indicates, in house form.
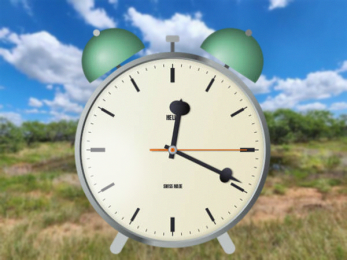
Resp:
h=12 m=19 s=15
